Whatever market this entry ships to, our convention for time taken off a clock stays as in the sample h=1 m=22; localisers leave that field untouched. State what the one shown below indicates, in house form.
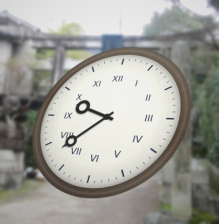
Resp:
h=9 m=38
